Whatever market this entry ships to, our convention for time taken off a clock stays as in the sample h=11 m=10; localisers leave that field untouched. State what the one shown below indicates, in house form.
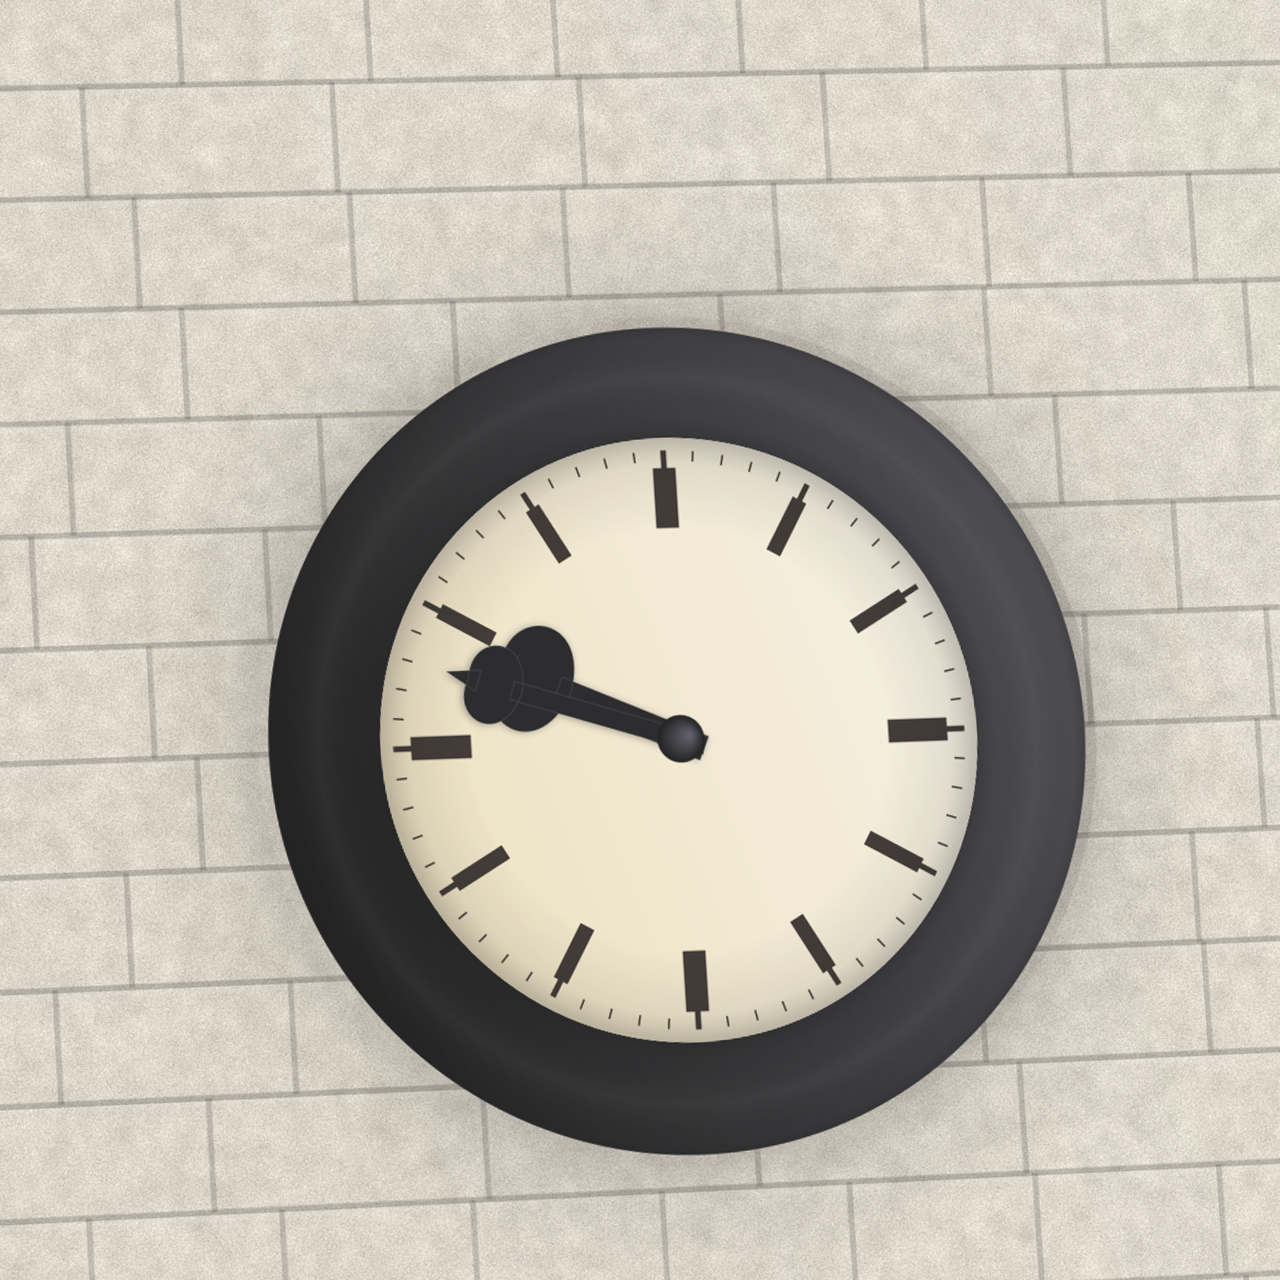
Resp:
h=9 m=48
